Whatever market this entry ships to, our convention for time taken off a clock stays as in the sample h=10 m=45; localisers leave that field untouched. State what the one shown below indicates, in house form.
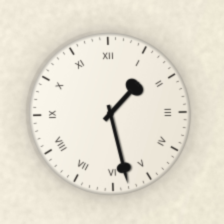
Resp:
h=1 m=28
